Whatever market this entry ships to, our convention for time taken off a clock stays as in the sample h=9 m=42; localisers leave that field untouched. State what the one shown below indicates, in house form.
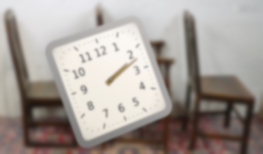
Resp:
h=2 m=12
